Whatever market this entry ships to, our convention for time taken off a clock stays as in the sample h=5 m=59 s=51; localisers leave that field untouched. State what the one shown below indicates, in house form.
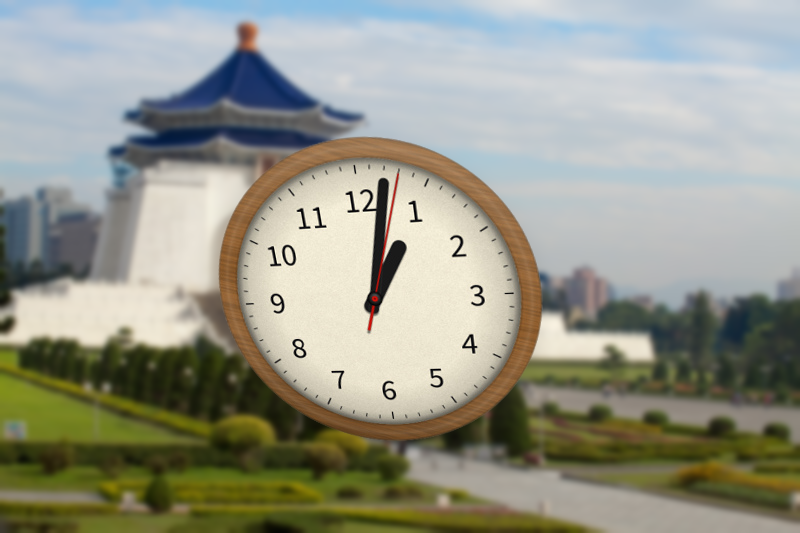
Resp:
h=1 m=2 s=3
